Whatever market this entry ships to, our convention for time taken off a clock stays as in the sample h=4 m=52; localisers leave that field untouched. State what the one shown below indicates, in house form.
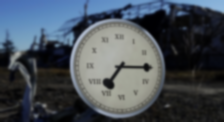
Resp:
h=7 m=15
